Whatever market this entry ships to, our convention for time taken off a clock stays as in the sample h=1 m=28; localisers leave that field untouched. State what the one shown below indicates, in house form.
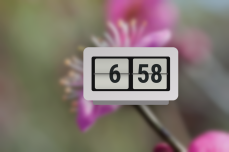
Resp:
h=6 m=58
